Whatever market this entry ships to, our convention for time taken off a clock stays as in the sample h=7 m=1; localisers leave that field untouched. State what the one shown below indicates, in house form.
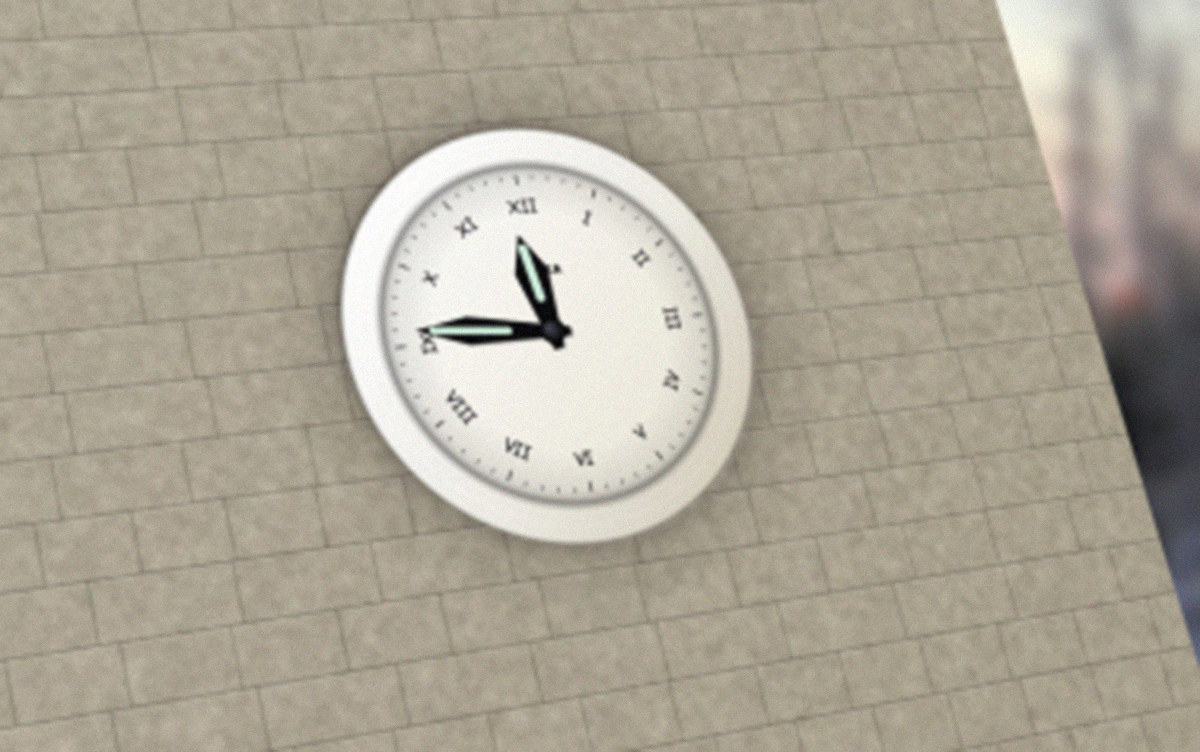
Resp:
h=11 m=46
